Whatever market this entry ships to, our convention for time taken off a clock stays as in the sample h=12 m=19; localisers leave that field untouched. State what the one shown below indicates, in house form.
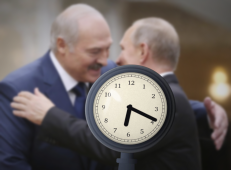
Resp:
h=6 m=19
